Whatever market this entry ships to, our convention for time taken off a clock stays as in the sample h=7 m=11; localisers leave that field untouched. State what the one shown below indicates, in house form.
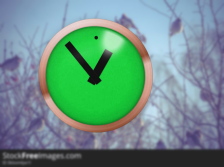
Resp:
h=12 m=53
